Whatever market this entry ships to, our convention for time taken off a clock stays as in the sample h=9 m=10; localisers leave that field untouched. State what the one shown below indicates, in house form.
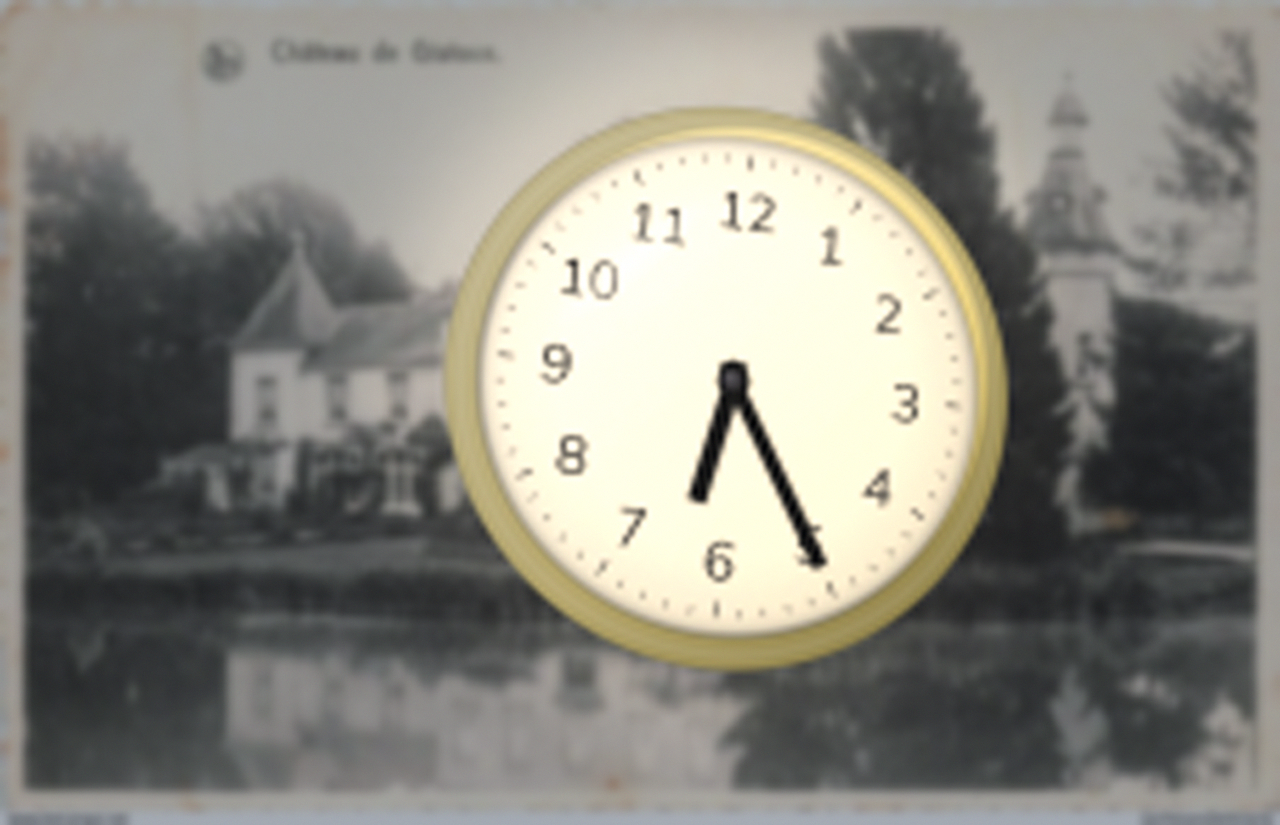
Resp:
h=6 m=25
